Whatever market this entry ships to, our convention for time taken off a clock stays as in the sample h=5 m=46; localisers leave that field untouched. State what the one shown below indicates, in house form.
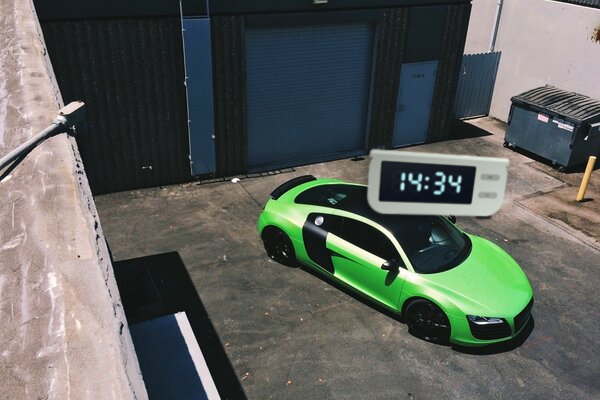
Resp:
h=14 m=34
